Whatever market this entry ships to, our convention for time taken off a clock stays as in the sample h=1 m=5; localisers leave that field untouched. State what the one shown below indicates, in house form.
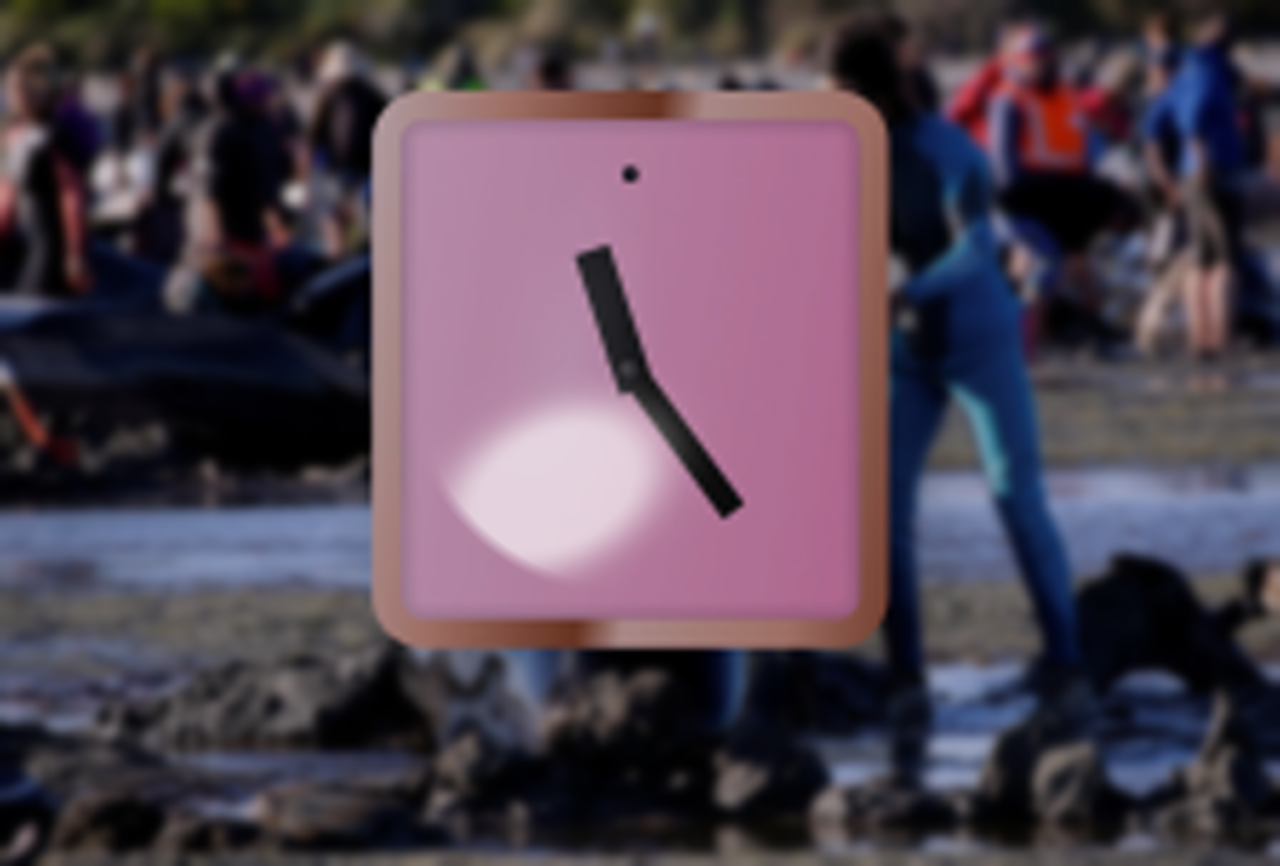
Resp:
h=11 m=24
